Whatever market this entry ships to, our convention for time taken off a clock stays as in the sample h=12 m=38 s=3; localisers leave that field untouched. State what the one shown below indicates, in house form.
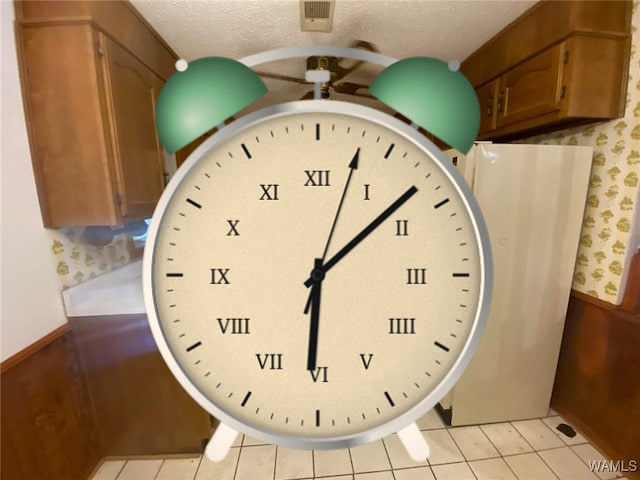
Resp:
h=6 m=8 s=3
